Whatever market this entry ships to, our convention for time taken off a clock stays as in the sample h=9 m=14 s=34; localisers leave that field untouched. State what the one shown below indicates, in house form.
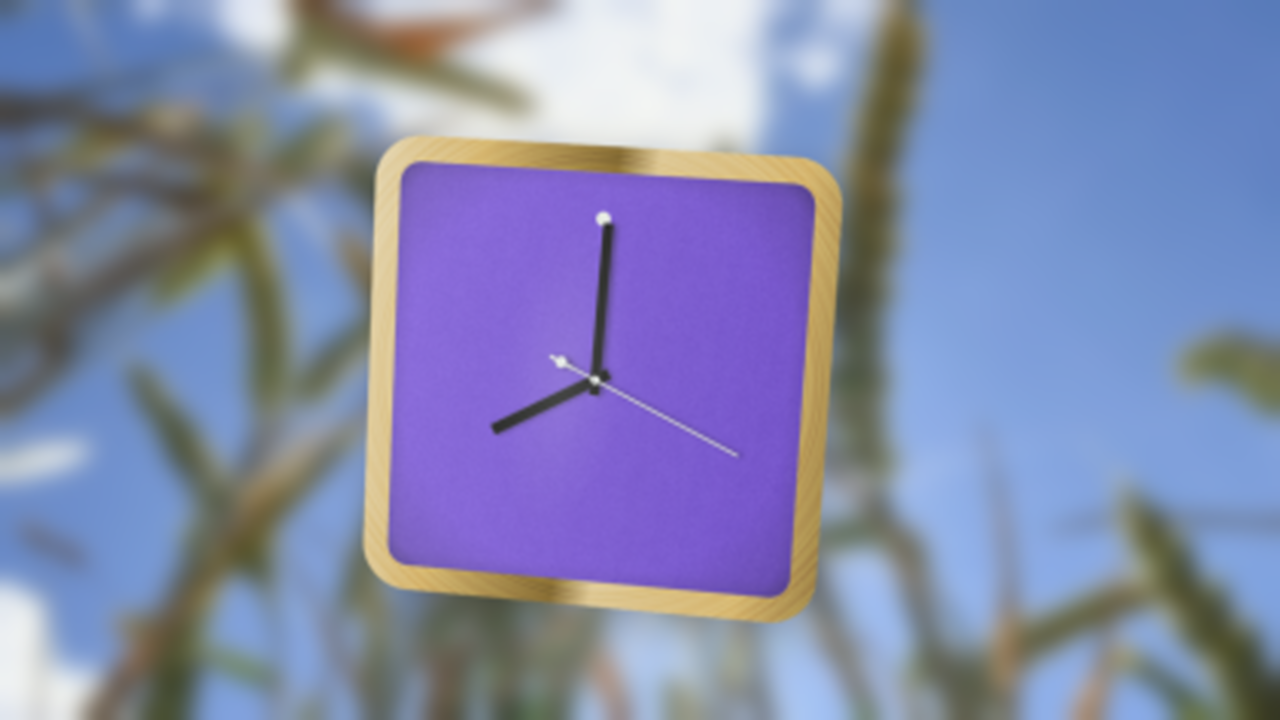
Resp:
h=8 m=0 s=19
